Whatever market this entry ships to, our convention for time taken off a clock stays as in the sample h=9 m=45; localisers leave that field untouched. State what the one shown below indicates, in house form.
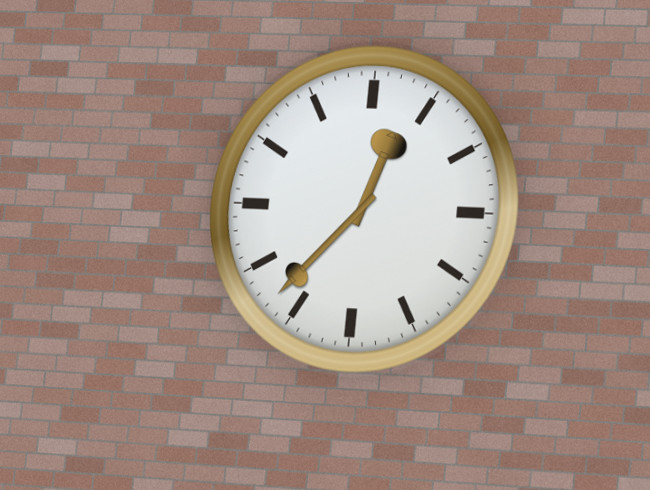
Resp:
h=12 m=37
